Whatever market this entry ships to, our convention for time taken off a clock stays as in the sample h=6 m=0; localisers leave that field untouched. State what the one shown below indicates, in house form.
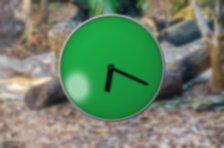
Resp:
h=6 m=19
